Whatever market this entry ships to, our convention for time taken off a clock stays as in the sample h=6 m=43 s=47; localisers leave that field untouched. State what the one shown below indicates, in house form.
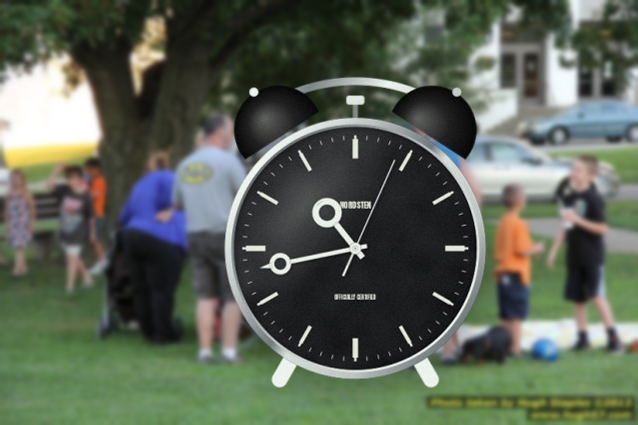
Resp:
h=10 m=43 s=4
